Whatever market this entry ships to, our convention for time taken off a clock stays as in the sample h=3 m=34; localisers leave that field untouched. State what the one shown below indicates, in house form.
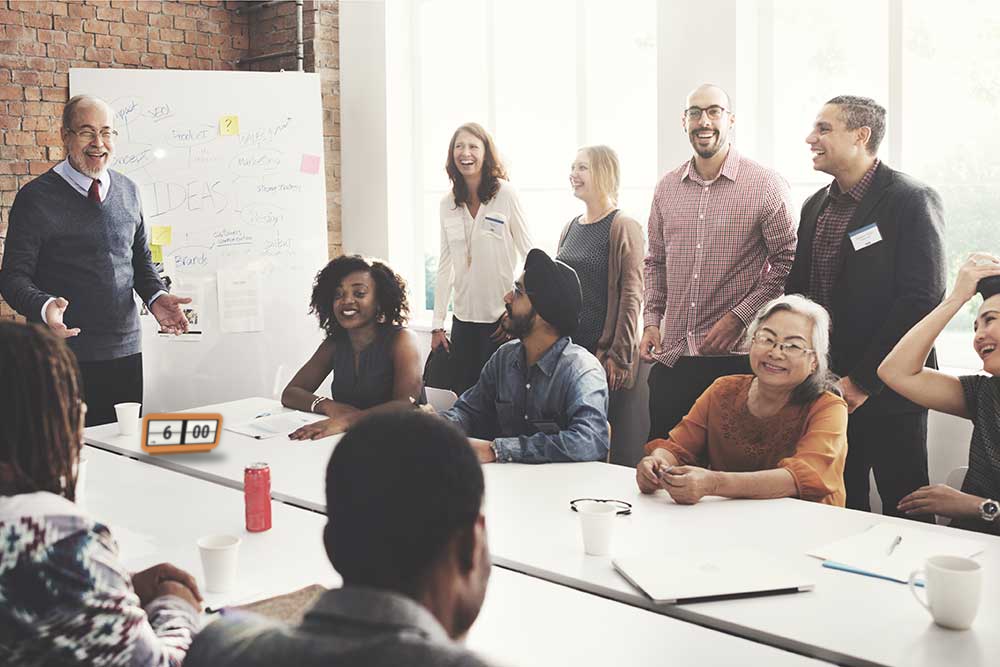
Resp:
h=6 m=0
